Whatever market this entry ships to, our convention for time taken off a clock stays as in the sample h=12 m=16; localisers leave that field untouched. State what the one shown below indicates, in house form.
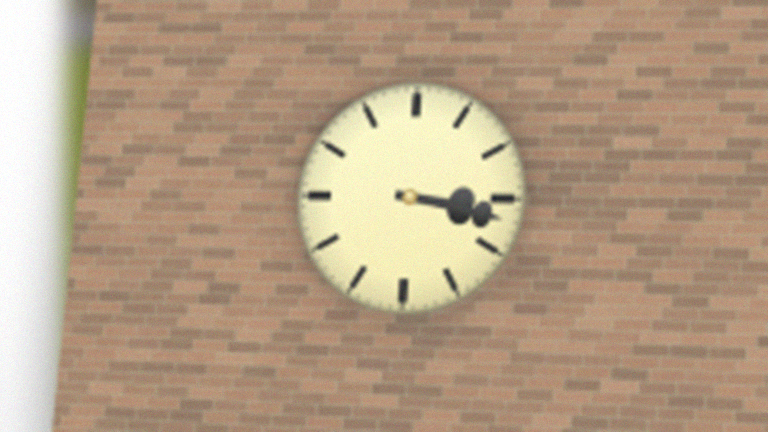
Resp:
h=3 m=17
